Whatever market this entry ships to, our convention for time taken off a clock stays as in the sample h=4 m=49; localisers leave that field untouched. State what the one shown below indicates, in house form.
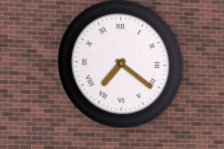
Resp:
h=7 m=21
